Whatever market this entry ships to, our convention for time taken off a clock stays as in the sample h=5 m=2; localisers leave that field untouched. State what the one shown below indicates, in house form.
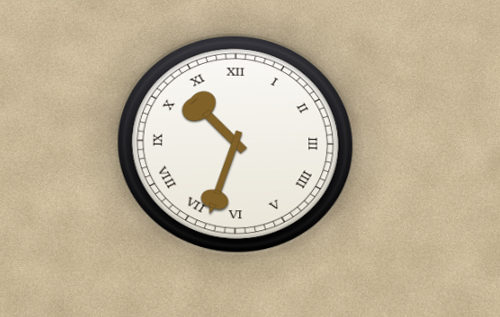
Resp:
h=10 m=33
